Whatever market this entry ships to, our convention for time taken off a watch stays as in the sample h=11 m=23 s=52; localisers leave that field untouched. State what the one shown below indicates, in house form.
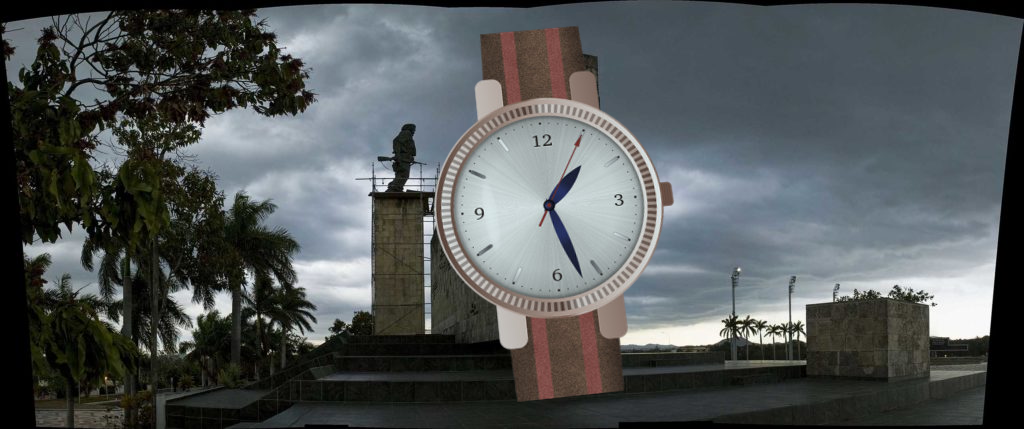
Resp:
h=1 m=27 s=5
